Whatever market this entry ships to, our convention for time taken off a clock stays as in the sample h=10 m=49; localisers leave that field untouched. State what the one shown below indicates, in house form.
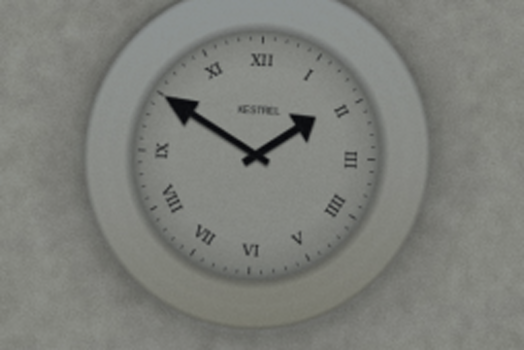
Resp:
h=1 m=50
